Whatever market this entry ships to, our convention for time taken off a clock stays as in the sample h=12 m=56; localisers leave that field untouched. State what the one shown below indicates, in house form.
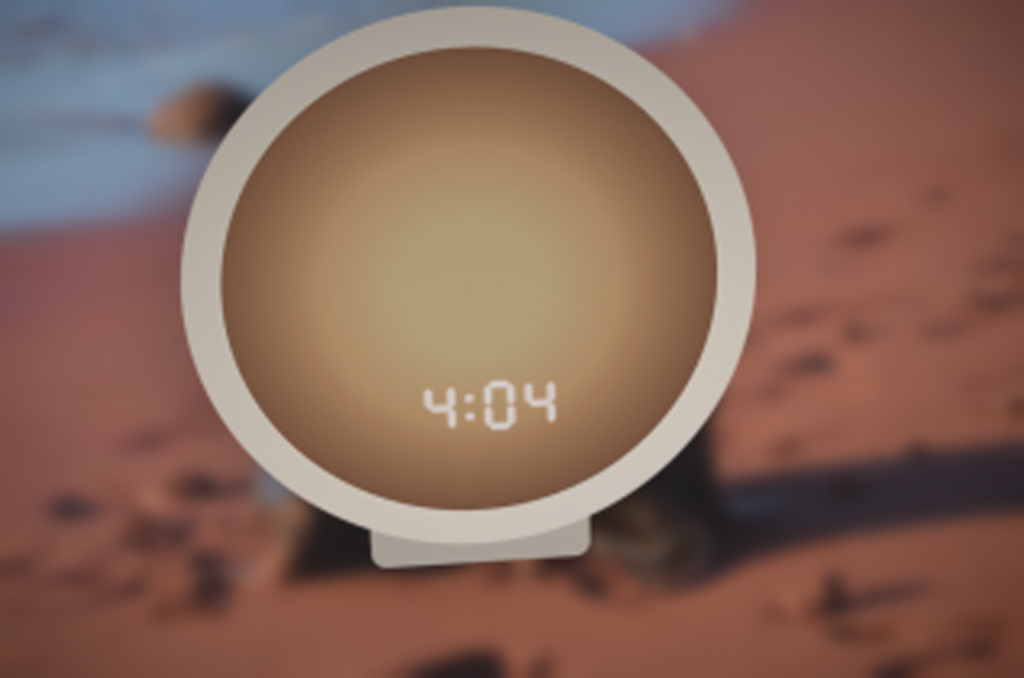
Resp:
h=4 m=4
